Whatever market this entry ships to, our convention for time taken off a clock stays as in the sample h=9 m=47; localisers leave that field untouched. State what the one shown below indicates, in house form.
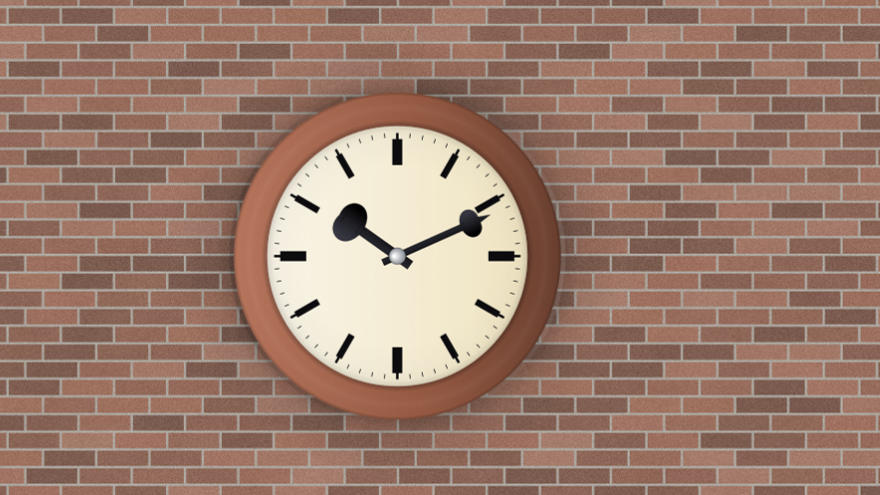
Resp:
h=10 m=11
